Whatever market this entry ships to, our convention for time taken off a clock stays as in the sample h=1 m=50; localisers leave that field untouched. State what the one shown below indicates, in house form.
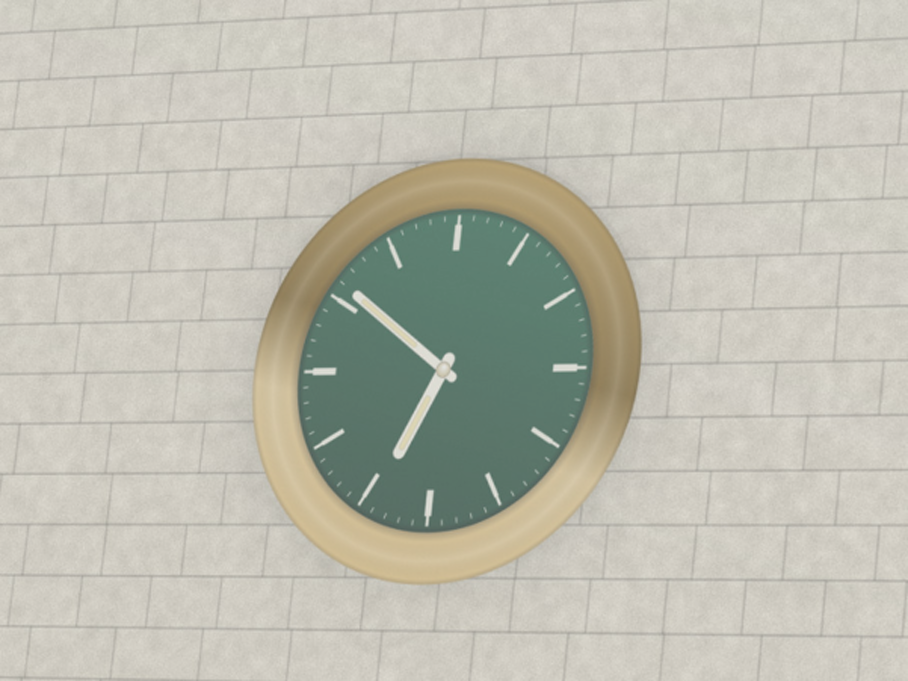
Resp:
h=6 m=51
